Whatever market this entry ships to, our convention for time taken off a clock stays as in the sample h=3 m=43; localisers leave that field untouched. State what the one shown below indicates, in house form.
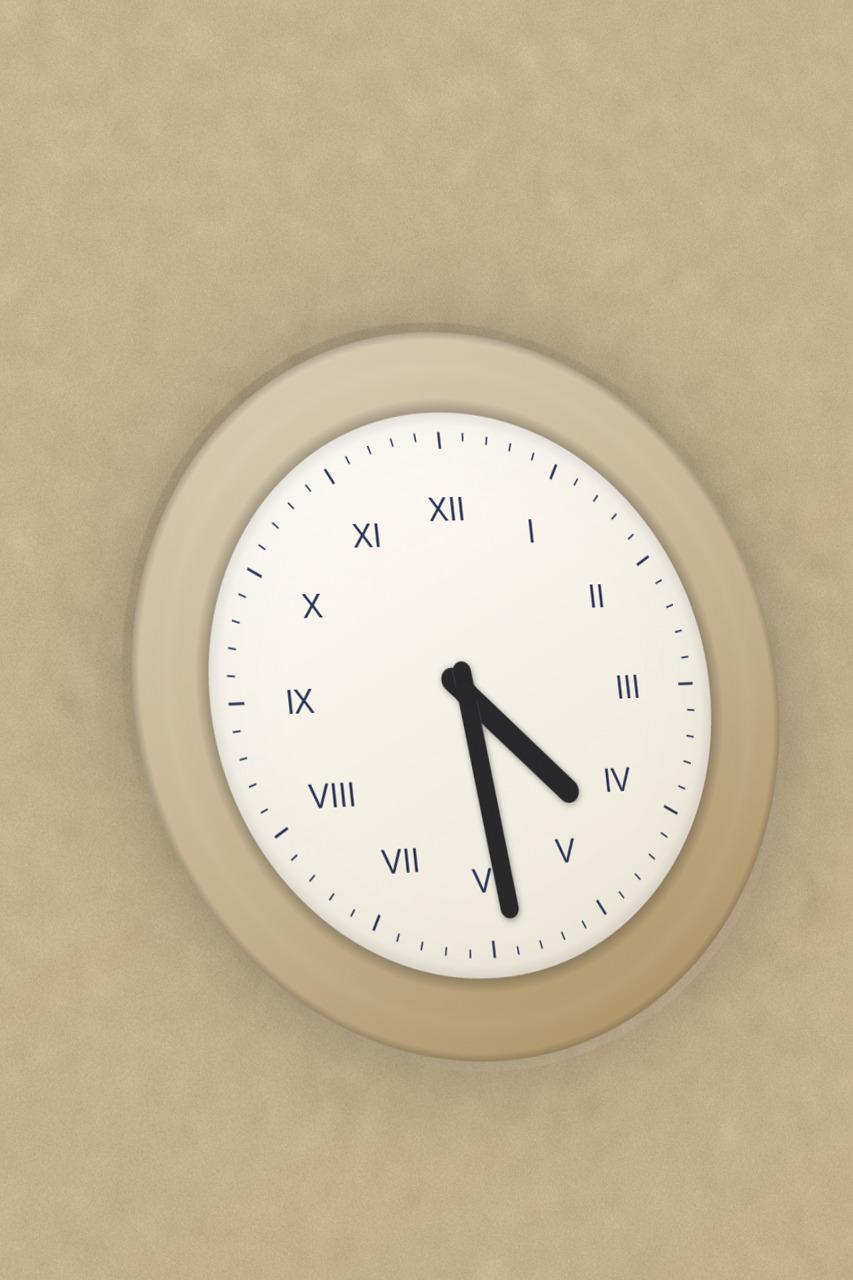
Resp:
h=4 m=29
